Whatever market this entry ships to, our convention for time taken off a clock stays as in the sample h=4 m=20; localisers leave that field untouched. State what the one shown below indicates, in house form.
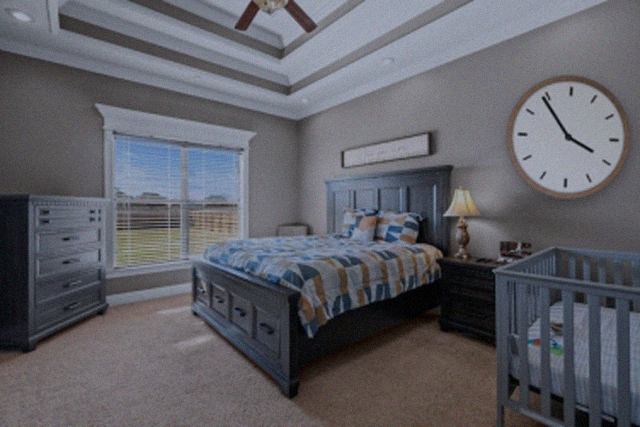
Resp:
h=3 m=54
